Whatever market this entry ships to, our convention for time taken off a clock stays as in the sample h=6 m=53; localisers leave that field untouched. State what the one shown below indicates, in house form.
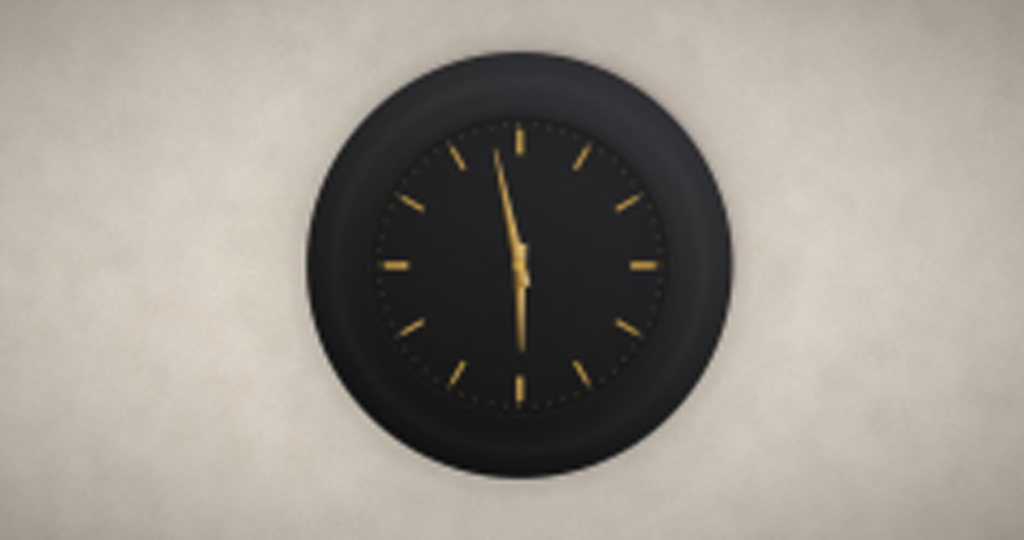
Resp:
h=5 m=58
